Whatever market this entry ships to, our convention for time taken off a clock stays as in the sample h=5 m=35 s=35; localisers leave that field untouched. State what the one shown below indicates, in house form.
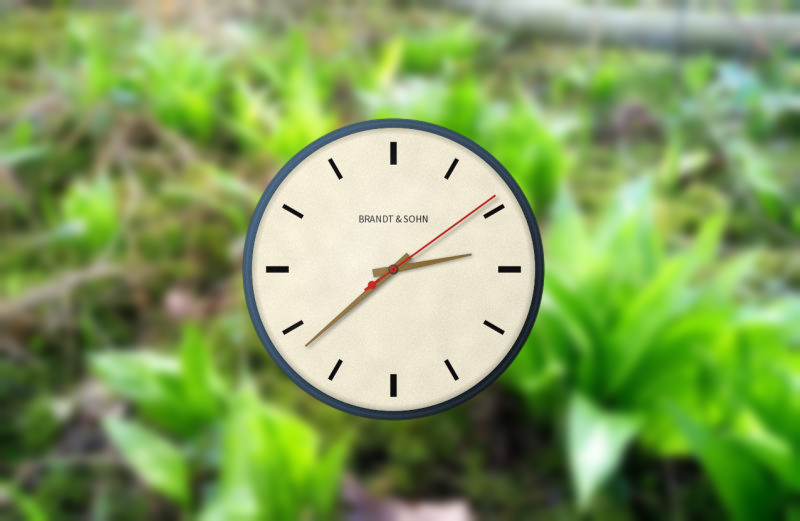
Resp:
h=2 m=38 s=9
